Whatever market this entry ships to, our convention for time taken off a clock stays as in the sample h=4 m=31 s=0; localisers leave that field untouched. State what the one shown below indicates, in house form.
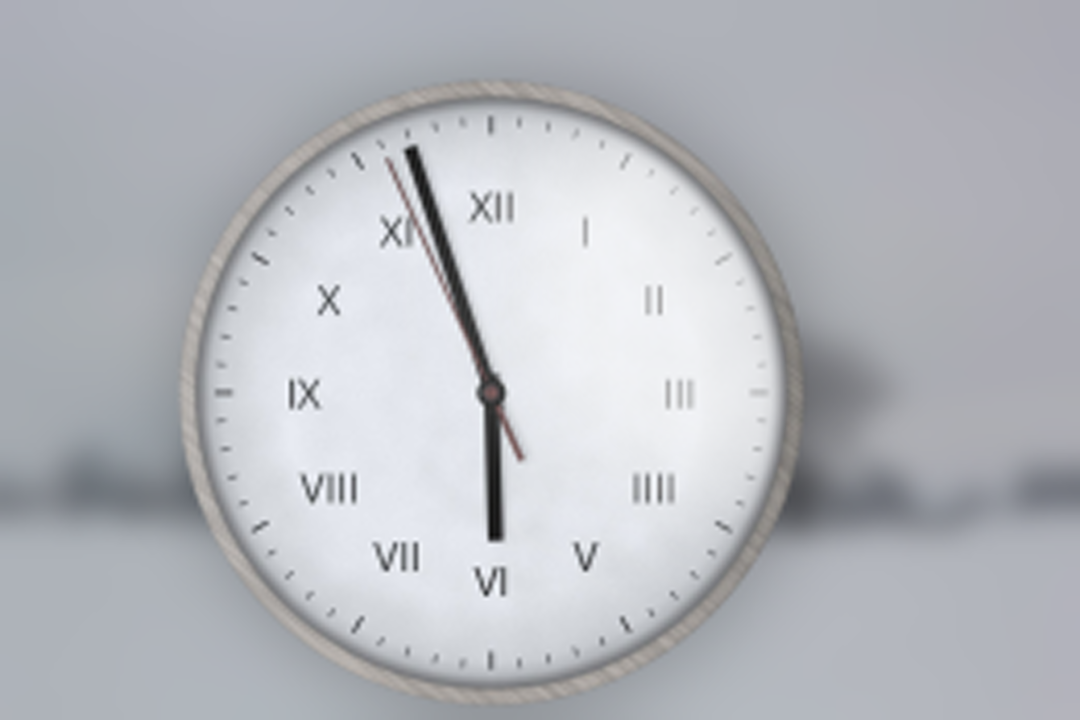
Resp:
h=5 m=56 s=56
